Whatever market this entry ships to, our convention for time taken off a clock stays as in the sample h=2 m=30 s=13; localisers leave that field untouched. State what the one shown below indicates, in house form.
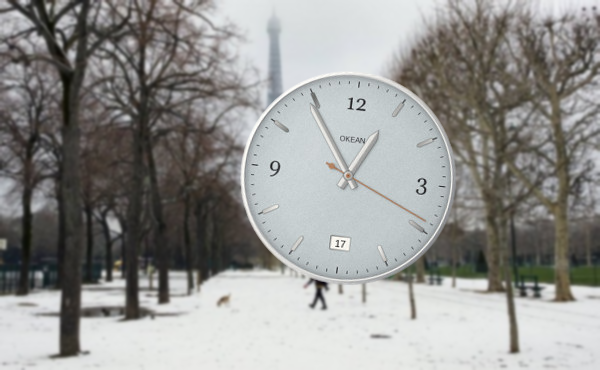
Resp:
h=12 m=54 s=19
